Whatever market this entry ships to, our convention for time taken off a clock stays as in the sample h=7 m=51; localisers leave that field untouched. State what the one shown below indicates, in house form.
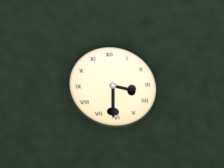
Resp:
h=3 m=31
